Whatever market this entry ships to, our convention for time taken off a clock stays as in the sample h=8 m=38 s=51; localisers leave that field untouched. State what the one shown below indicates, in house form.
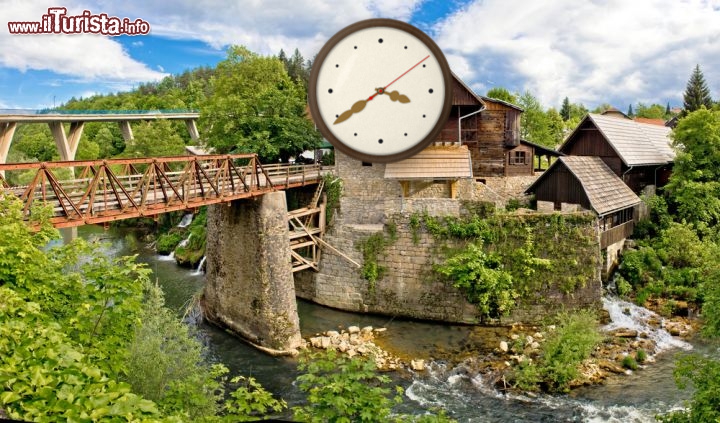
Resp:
h=3 m=39 s=9
